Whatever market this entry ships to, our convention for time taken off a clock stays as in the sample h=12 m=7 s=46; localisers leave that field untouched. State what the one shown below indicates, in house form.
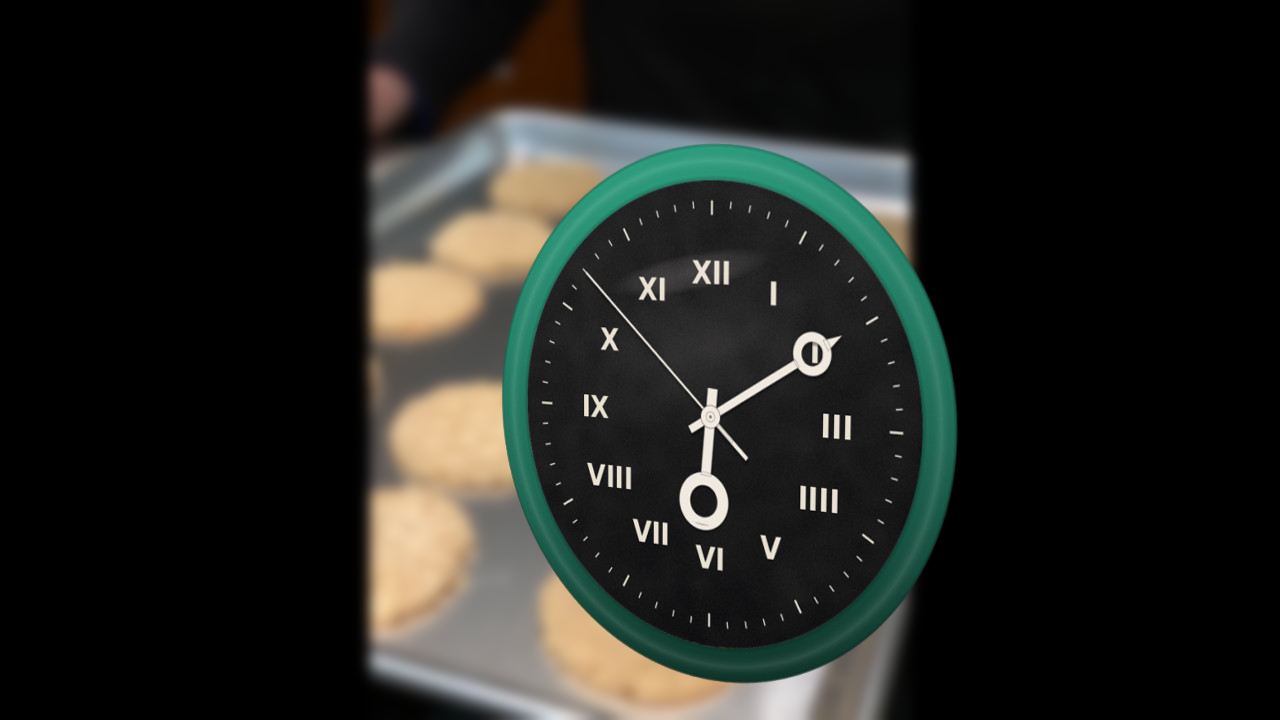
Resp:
h=6 m=9 s=52
